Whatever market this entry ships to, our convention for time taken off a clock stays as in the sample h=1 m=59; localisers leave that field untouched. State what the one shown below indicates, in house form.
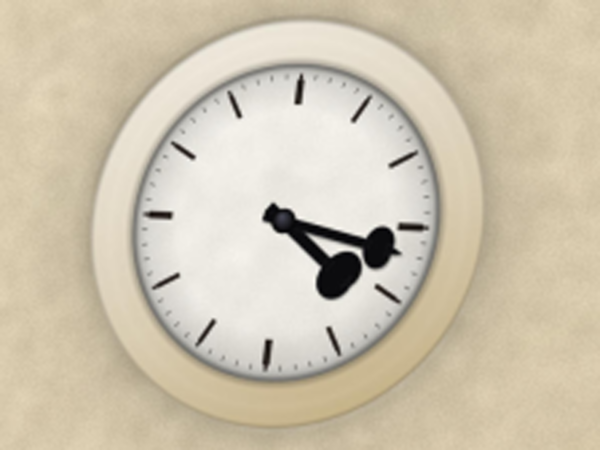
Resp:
h=4 m=17
